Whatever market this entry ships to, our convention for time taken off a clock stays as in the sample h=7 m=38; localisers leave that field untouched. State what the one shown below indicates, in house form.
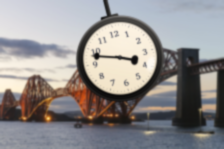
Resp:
h=3 m=48
